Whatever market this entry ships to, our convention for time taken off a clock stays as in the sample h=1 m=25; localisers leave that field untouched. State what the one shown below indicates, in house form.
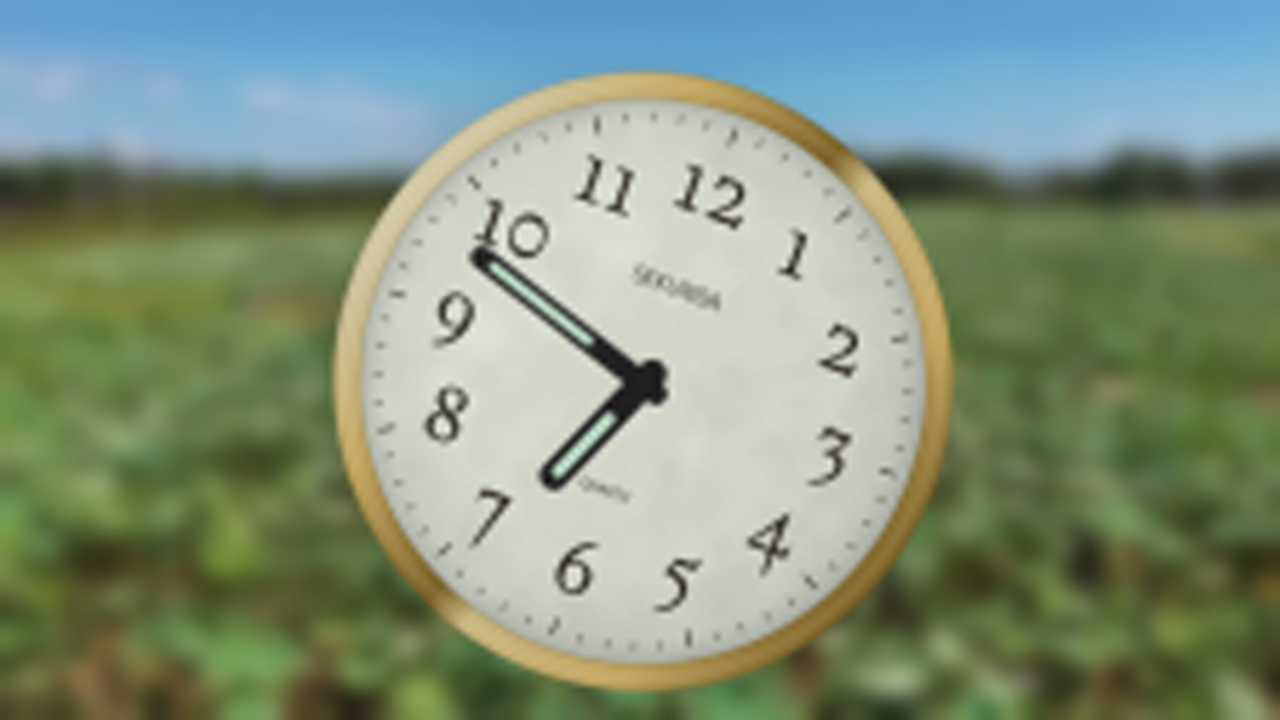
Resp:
h=6 m=48
